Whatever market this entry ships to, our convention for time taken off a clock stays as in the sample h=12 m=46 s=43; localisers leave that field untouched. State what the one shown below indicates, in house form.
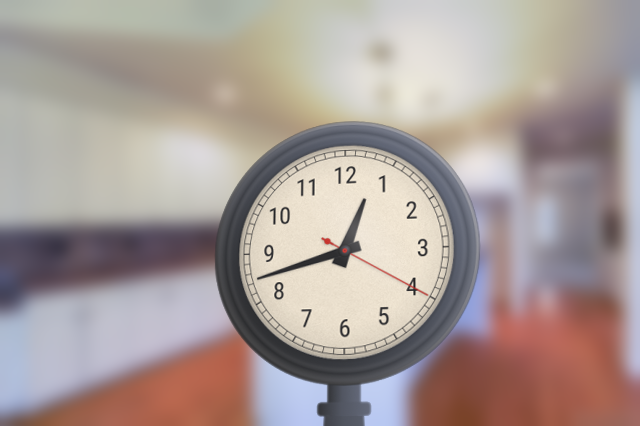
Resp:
h=12 m=42 s=20
